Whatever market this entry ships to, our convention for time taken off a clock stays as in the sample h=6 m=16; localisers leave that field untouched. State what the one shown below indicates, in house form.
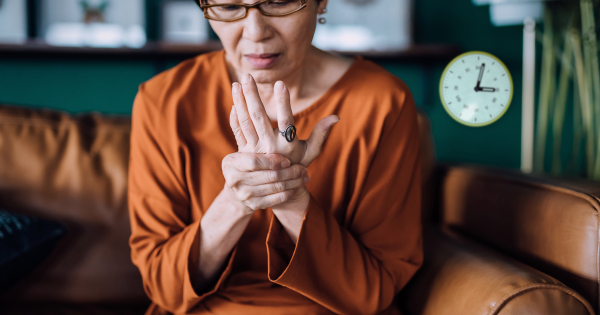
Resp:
h=3 m=2
